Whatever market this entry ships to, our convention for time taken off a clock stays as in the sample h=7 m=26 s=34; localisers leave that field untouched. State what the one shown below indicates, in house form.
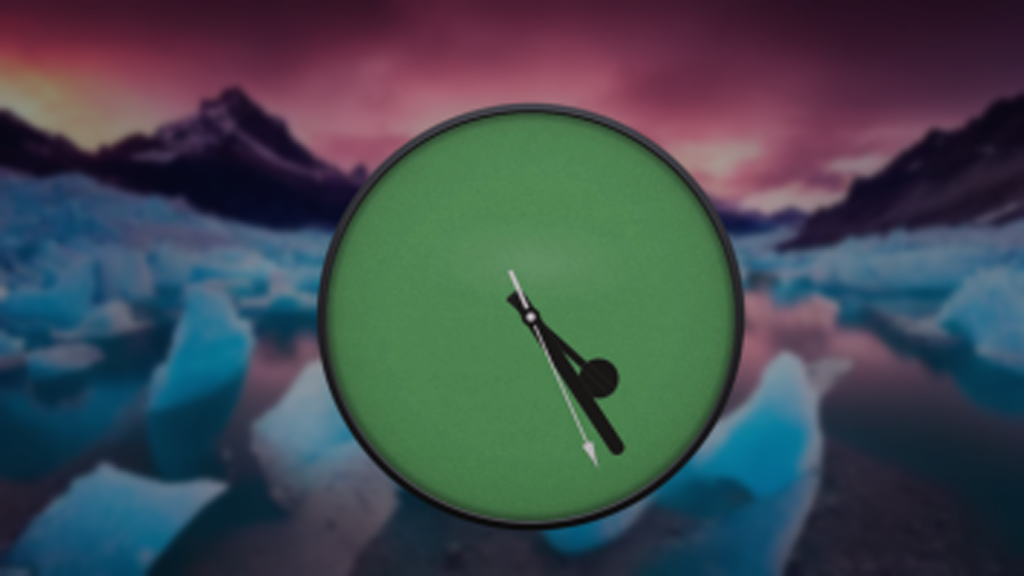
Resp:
h=4 m=24 s=26
